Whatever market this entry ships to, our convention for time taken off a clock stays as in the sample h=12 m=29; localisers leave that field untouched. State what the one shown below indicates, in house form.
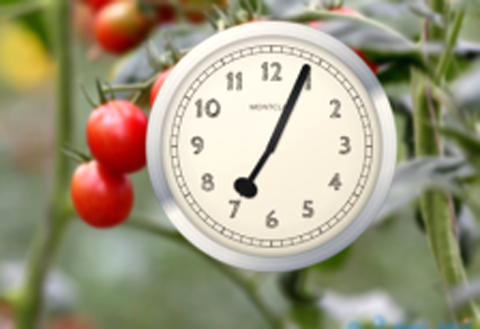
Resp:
h=7 m=4
